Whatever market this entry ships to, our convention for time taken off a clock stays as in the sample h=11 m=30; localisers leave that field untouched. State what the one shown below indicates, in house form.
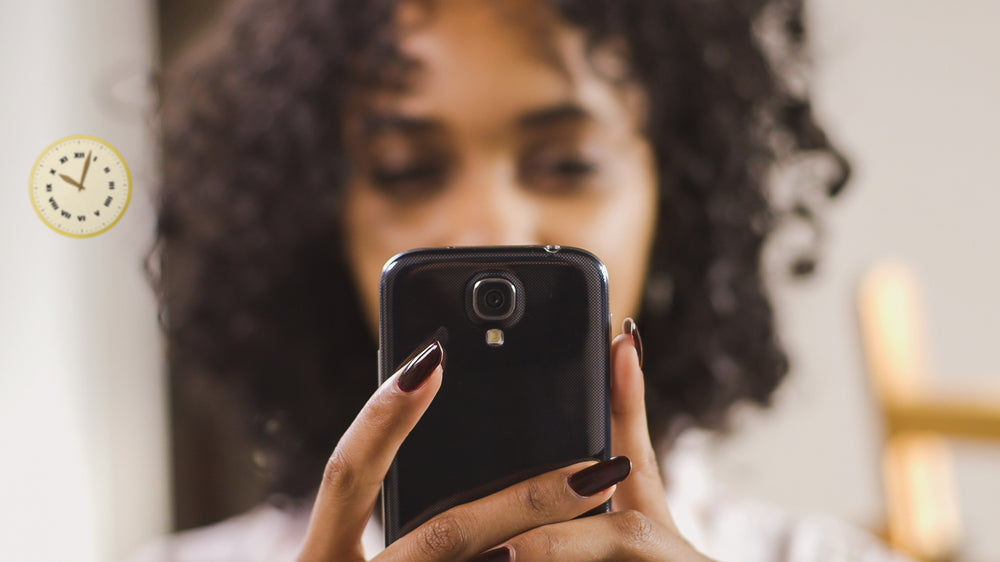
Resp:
h=10 m=3
